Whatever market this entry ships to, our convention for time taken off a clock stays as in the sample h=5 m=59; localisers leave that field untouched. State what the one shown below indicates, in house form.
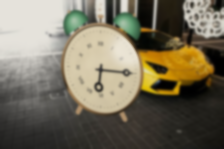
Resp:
h=6 m=15
